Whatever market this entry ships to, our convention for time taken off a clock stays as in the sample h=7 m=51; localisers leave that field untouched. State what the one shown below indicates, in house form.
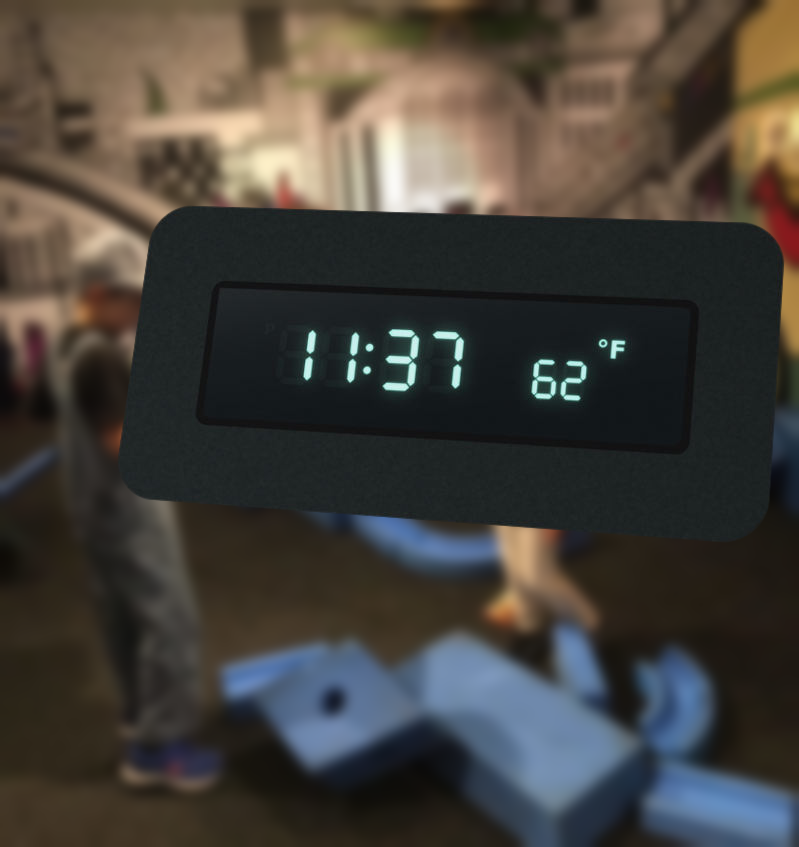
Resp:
h=11 m=37
